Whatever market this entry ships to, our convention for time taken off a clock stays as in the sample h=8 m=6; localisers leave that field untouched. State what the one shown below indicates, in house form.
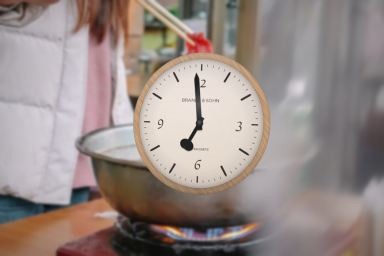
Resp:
h=6 m=59
